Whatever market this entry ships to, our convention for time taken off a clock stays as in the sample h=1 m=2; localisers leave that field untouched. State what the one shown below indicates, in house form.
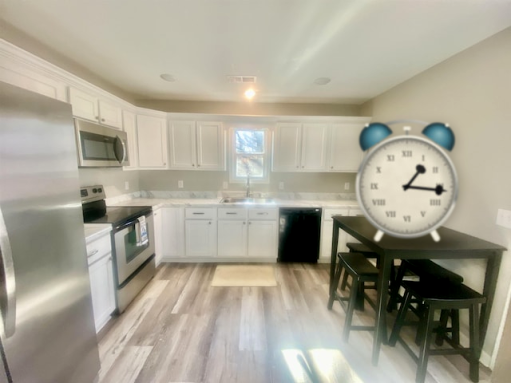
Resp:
h=1 m=16
